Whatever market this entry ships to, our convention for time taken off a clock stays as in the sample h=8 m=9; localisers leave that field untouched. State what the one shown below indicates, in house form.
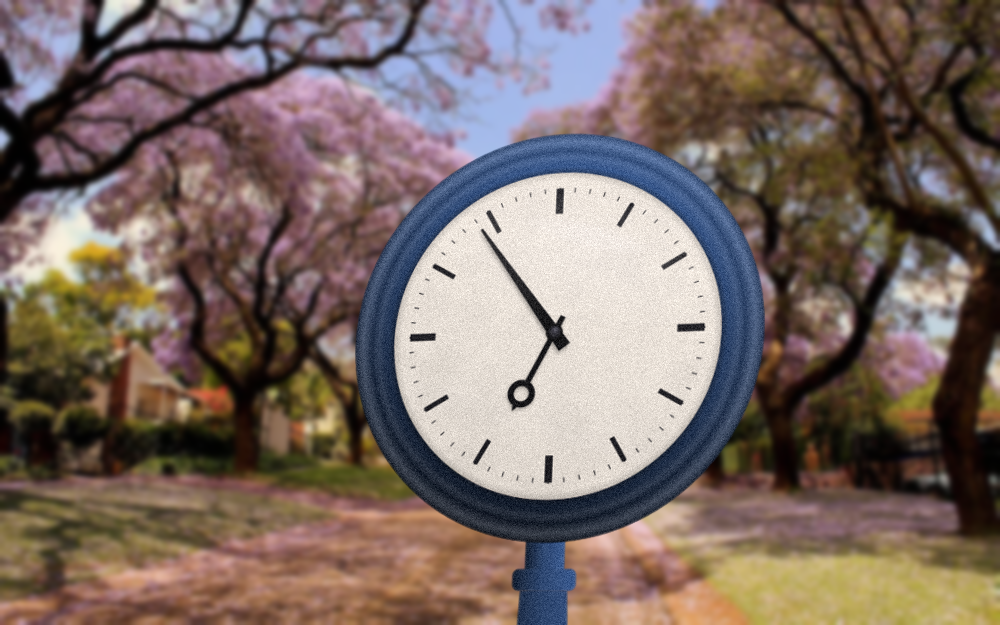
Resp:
h=6 m=54
